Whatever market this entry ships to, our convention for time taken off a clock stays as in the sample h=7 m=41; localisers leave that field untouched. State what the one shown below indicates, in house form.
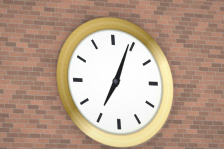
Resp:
h=7 m=4
